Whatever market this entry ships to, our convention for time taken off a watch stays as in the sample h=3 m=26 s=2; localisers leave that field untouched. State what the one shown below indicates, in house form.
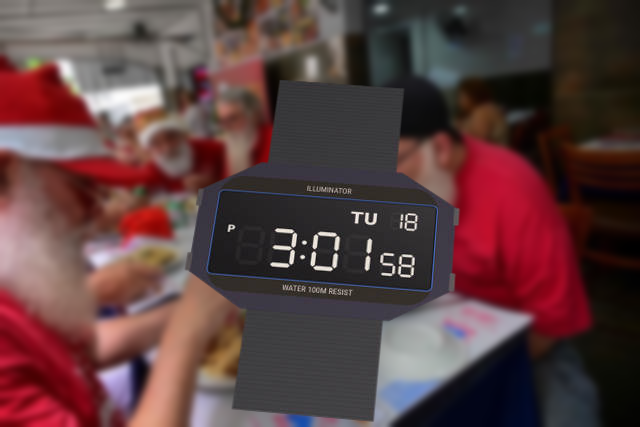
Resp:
h=3 m=1 s=58
